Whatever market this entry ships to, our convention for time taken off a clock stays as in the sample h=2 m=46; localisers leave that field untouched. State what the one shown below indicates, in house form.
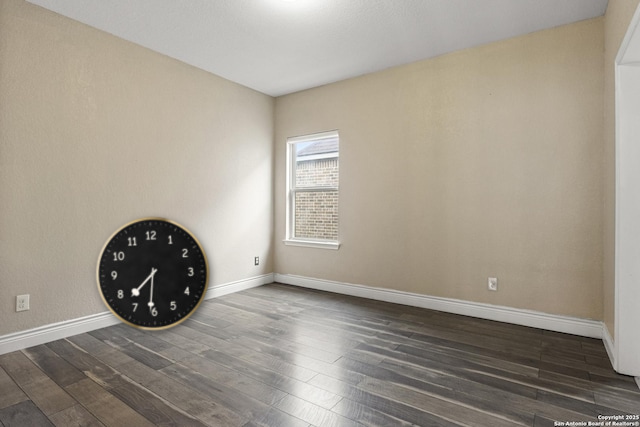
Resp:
h=7 m=31
